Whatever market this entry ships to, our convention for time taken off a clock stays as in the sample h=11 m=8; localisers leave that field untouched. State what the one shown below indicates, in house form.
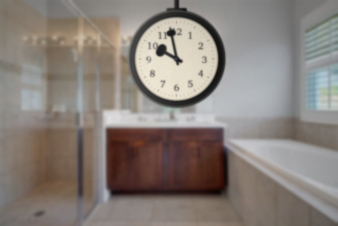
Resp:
h=9 m=58
